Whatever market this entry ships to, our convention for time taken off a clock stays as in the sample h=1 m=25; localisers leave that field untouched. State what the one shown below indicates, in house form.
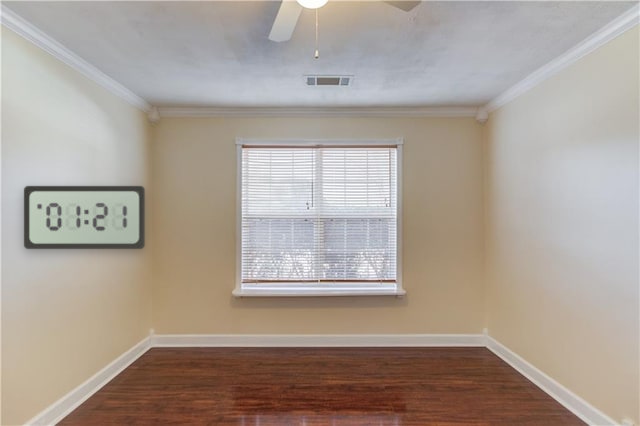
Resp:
h=1 m=21
